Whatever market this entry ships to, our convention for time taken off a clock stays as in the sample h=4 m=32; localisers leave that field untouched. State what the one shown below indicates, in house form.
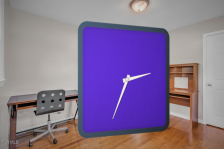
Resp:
h=2 m=34
